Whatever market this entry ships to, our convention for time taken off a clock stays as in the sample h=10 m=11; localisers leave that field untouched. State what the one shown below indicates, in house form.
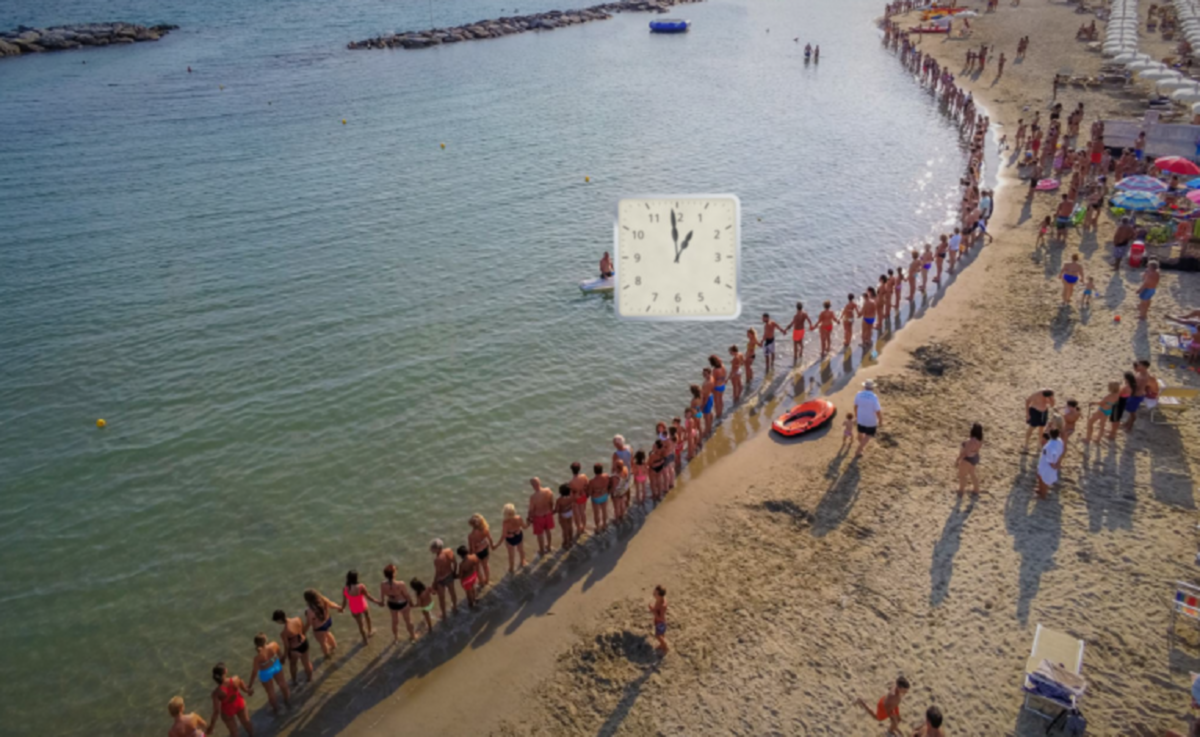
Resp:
h=12 m=59
